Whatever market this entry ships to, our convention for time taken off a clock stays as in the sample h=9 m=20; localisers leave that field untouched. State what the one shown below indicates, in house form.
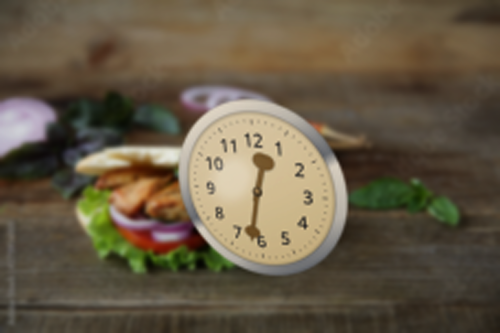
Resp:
h=12 m=32
